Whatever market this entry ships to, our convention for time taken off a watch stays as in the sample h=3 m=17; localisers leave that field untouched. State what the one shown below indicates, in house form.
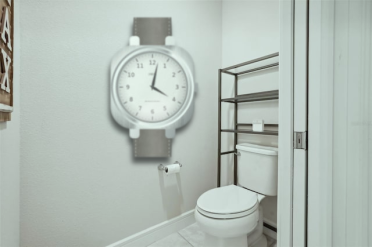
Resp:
h=4 m=2
